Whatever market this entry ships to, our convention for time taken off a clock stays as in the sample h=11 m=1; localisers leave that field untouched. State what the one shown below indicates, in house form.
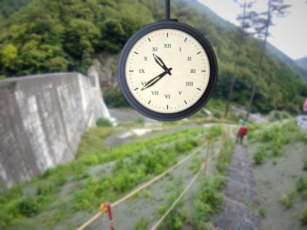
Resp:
h=10 m=39
